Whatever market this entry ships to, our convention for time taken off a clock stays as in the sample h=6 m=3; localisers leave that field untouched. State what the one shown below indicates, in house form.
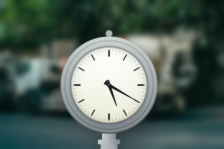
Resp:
h=5 m=20
